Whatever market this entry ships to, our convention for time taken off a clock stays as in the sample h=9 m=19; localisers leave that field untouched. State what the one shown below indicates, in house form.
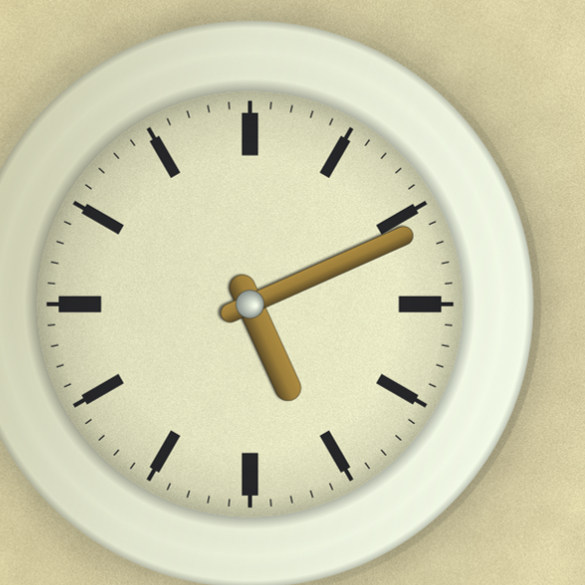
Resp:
h=5 m=11
